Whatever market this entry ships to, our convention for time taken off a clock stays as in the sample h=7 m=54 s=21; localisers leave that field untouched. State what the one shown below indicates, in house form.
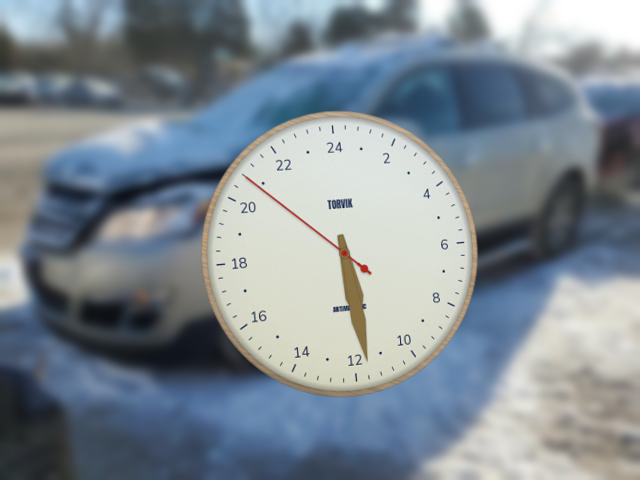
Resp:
h=11 m=28 s=52
